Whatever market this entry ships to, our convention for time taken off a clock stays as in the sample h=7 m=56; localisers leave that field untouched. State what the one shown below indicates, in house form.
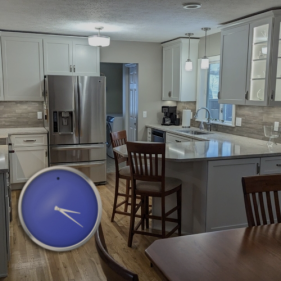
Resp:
h=3 m=21
